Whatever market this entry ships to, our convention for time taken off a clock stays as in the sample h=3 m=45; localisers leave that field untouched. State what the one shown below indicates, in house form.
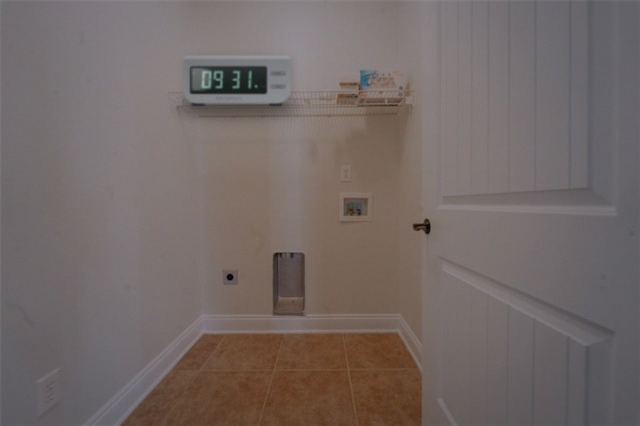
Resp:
h=9 m=31
